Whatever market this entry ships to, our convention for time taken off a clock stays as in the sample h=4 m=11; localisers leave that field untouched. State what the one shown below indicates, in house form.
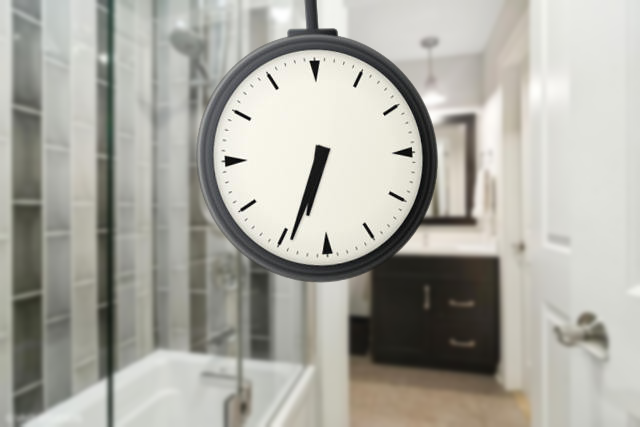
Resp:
h=6 m=34
